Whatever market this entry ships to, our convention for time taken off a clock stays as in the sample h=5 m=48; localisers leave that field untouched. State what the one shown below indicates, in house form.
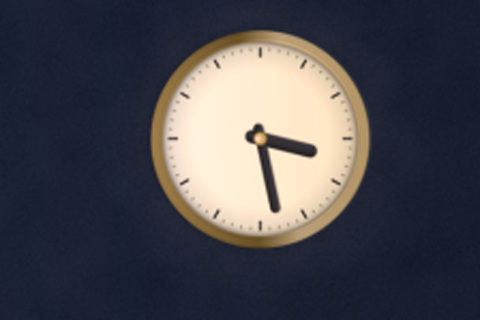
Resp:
h=3 m=28
